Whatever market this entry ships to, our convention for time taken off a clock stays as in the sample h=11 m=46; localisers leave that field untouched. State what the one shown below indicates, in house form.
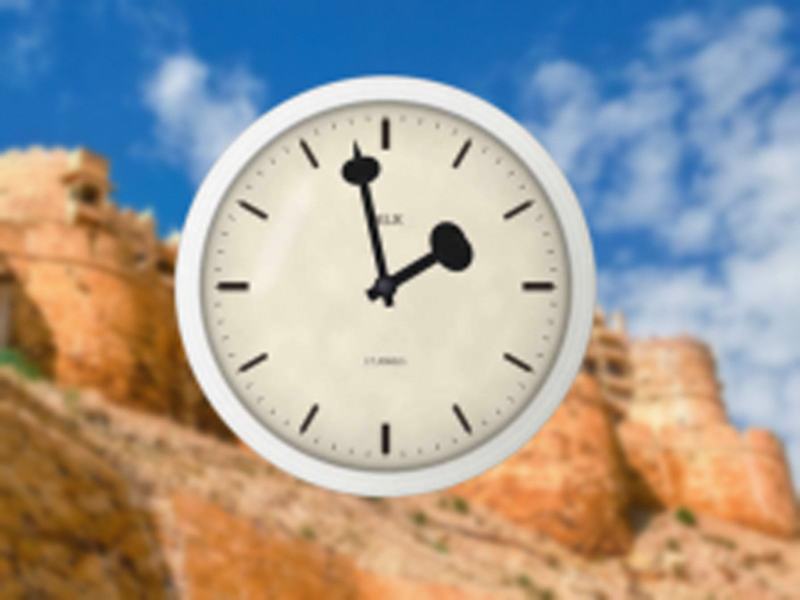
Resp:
h=1 m=58
